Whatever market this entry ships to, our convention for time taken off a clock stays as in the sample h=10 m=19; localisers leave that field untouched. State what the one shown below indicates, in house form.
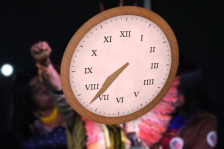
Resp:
h=7 m=37
